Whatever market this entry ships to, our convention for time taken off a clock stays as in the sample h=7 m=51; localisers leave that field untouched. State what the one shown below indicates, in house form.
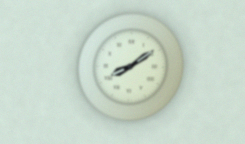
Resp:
h=8 m=9
